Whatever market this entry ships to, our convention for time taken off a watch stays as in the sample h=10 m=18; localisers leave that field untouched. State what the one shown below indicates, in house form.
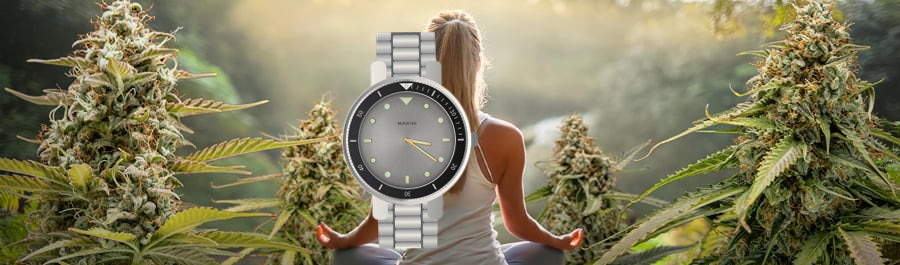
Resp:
h=3 m=21
